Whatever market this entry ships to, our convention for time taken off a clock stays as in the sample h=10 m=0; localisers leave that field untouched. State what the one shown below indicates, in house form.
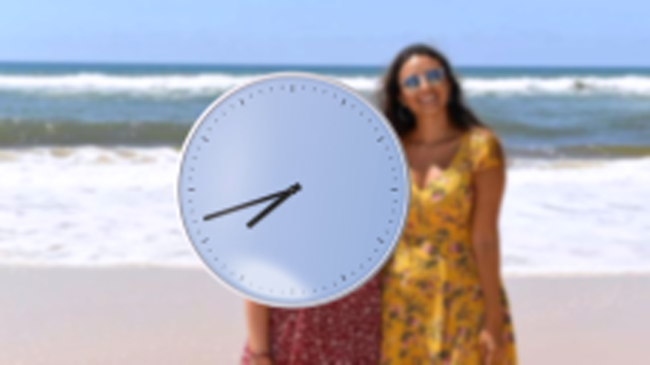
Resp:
h=7 m=42
